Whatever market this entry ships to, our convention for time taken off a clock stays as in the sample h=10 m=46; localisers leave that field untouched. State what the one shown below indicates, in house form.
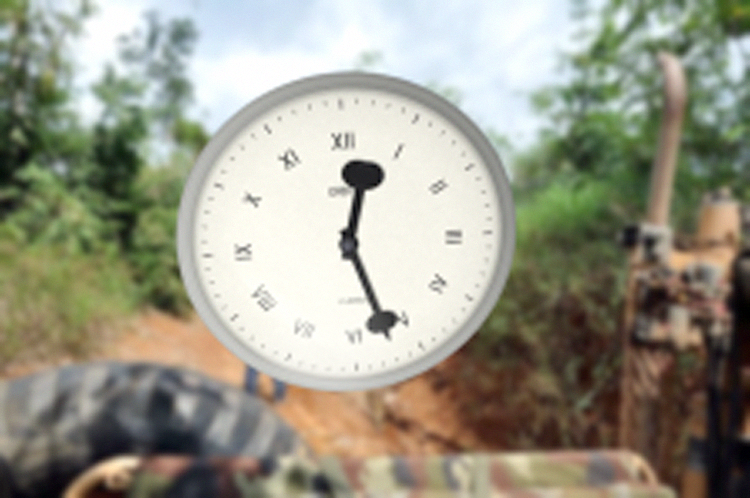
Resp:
h=12 m=27
